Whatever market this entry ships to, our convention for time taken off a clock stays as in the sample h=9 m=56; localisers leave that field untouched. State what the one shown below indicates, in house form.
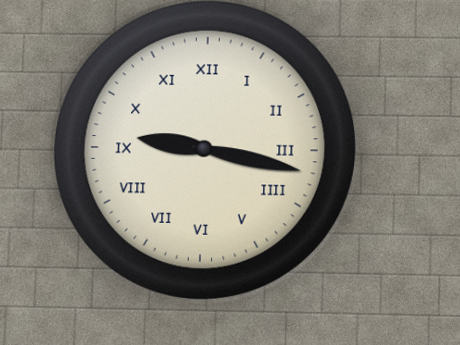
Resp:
h=9 m=17
